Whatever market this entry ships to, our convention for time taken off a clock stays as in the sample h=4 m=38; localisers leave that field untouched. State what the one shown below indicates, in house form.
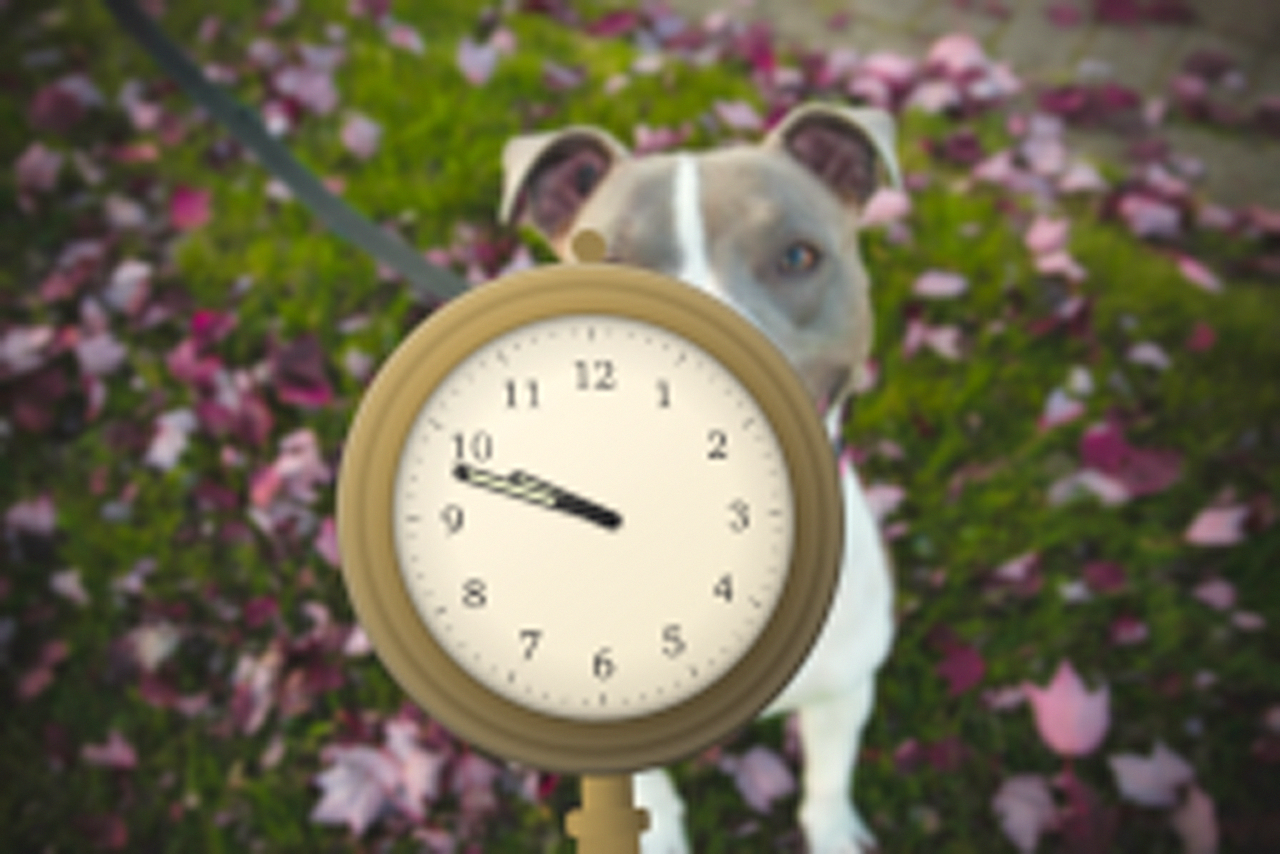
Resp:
h=9 m=48
